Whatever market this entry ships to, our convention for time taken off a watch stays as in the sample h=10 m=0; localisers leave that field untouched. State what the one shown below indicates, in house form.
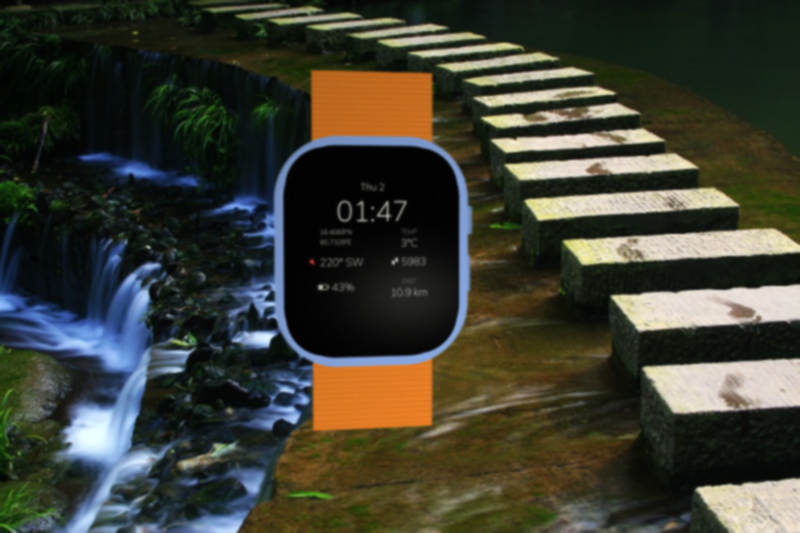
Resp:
h=1 m=47
